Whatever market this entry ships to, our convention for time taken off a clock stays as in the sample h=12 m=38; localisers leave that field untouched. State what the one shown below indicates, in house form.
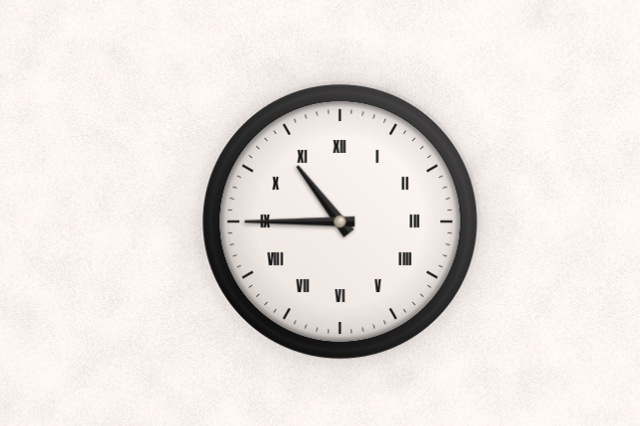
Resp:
h=10 m=45
